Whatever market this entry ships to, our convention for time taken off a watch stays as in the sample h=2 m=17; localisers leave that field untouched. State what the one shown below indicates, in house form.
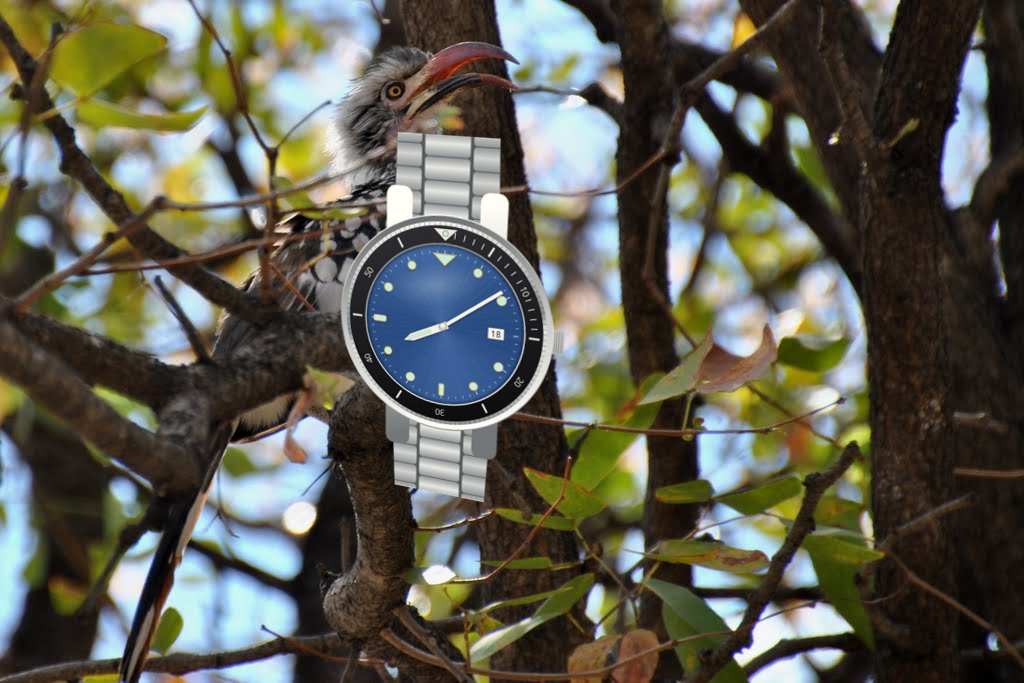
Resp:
h=8 m=9
